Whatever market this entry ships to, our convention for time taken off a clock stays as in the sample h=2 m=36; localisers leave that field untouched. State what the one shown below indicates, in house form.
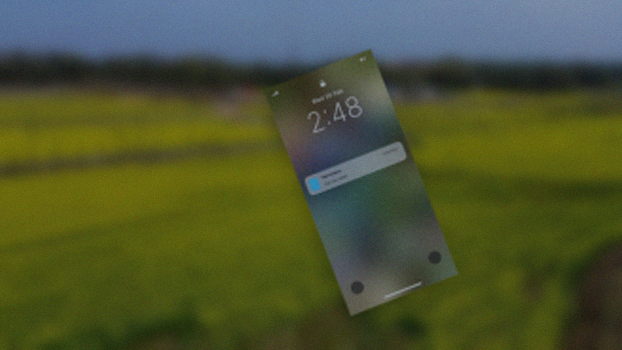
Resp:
h=2 m=48
